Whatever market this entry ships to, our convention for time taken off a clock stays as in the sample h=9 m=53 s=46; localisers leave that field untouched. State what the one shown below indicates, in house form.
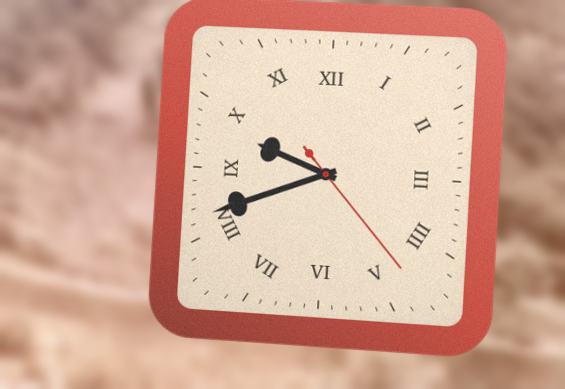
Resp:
h=9 m=41 s=23
